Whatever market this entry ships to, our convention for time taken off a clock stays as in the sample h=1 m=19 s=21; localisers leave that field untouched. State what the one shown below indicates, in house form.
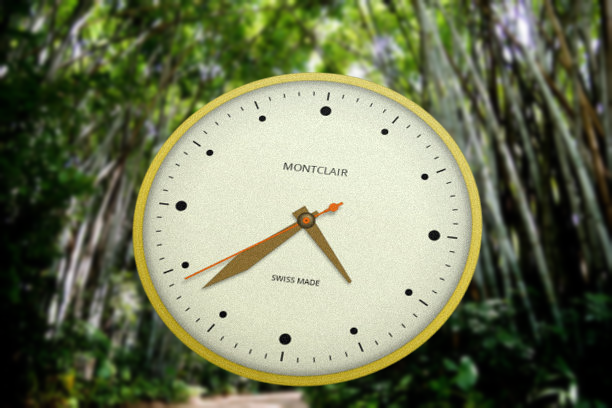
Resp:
h=4 m=37 s=39
